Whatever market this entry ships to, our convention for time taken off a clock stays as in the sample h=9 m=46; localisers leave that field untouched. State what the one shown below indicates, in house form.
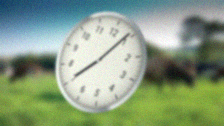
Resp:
h=7 m=4
